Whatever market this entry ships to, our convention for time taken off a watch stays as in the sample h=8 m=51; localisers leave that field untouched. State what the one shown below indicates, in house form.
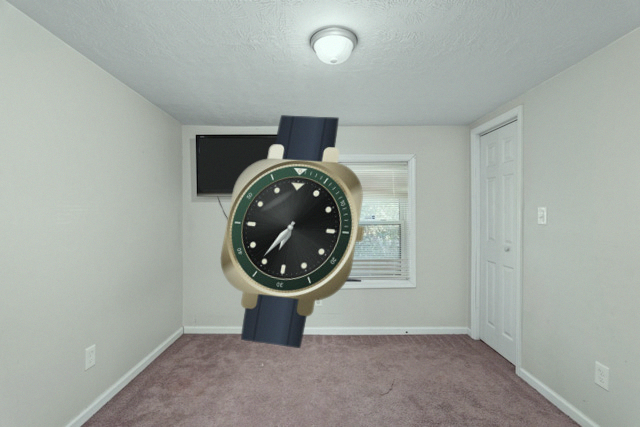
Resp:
h=6 m=36
